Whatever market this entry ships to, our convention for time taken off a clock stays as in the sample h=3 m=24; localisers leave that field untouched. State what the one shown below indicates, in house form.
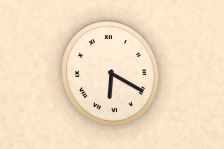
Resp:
h=6 m=20
